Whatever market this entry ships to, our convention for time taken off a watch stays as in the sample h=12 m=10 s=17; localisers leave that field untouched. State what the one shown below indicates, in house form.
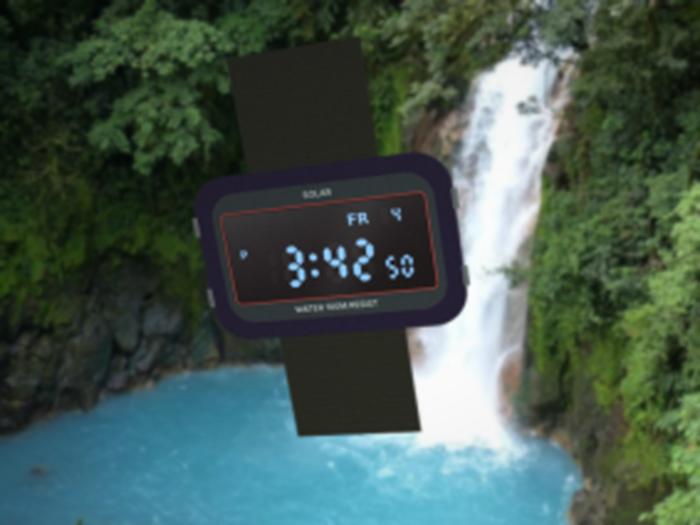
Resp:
h=3 m=42 s=50
